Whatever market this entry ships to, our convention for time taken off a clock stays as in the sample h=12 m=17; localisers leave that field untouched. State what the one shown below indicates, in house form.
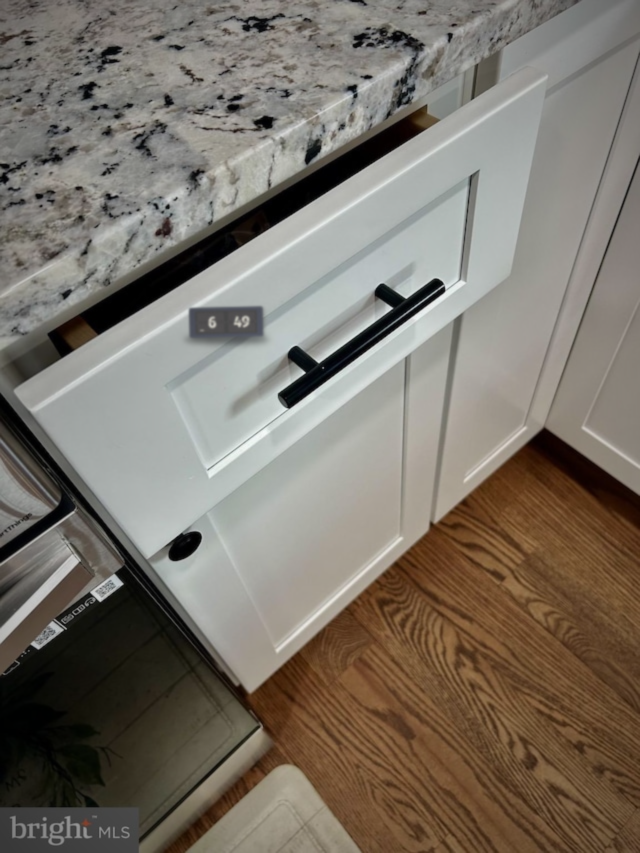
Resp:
h=6 m=49
